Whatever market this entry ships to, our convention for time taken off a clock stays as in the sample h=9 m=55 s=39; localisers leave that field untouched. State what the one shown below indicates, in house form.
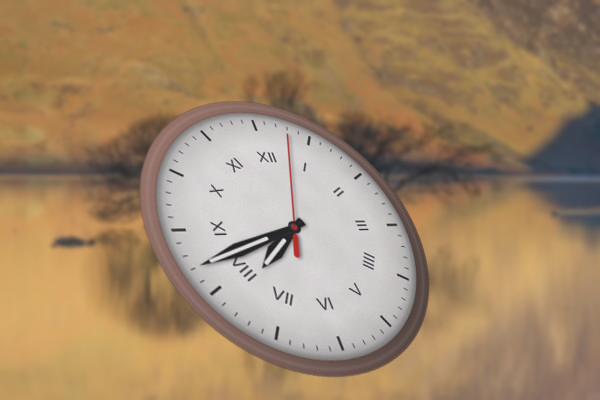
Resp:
h=7 m=42 s=3
